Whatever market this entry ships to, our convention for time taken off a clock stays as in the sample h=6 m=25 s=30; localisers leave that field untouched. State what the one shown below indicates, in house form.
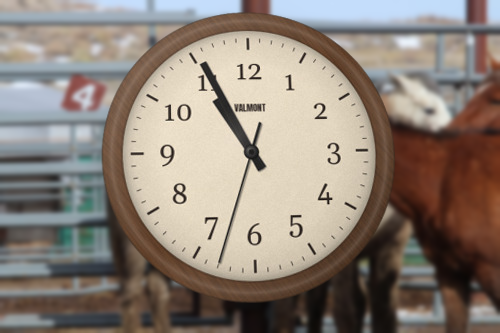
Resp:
h=10 m=55 s=33
